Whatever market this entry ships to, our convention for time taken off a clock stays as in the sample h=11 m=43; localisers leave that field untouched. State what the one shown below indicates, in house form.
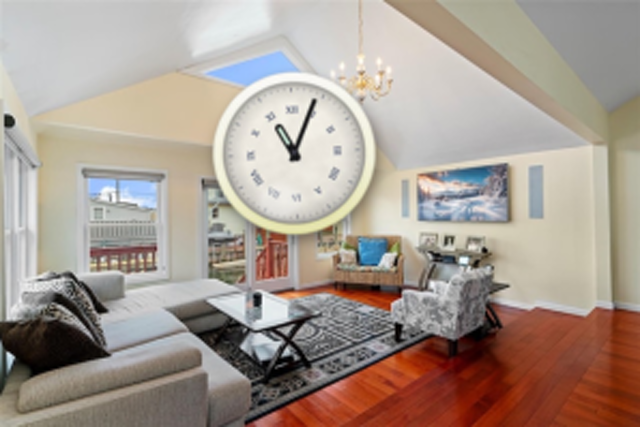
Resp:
h=11 m=4
